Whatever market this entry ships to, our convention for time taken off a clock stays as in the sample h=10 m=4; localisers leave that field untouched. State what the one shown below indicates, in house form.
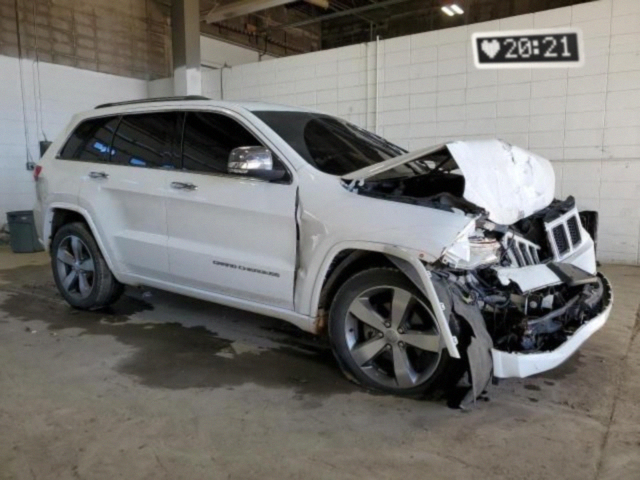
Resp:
h=20 m=21
